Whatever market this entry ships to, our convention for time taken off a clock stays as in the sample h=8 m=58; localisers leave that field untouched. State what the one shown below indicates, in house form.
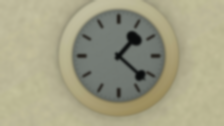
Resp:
h=1 m=22
